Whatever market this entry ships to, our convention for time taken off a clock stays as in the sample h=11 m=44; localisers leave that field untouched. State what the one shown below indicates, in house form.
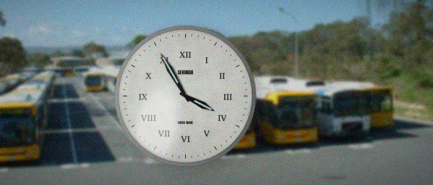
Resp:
h=3 m=55
